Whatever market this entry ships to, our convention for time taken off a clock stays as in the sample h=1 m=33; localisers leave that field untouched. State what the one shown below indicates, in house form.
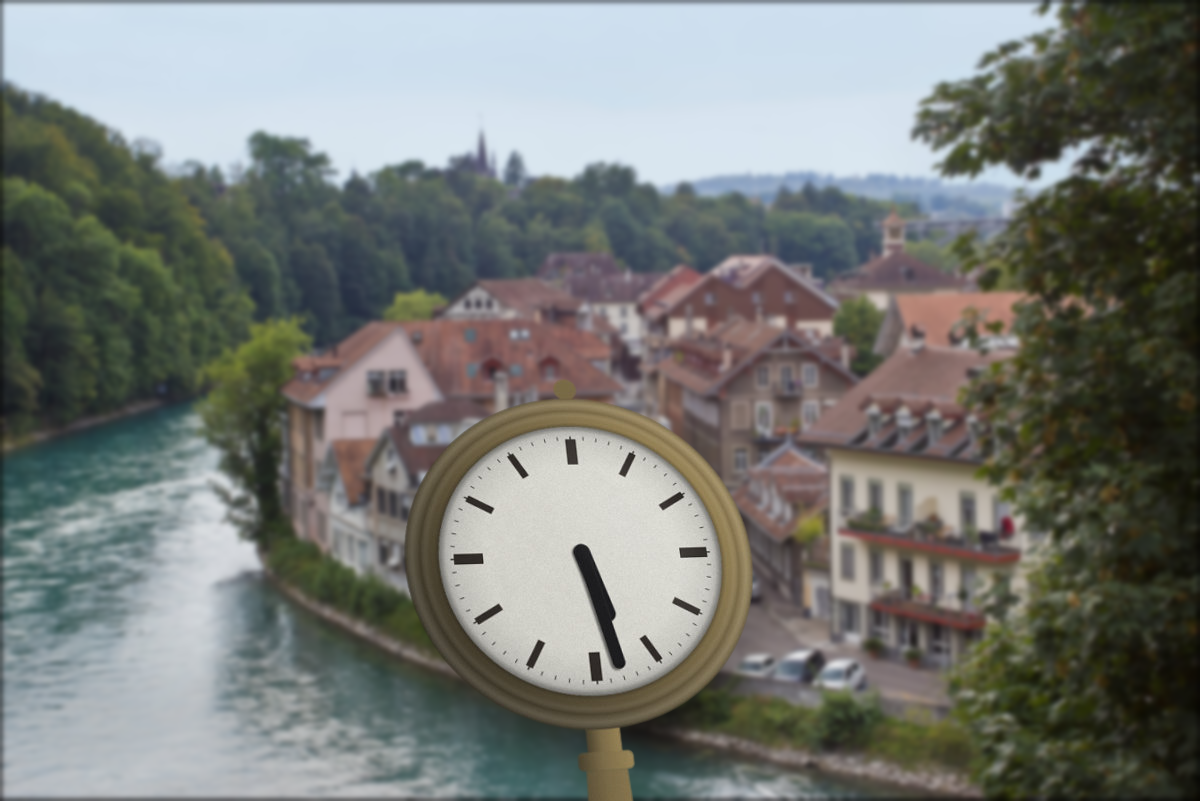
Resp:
h=5 m=28
